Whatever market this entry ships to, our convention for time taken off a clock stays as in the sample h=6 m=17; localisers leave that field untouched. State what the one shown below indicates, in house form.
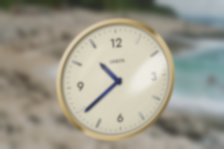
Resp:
h=10 m=39
